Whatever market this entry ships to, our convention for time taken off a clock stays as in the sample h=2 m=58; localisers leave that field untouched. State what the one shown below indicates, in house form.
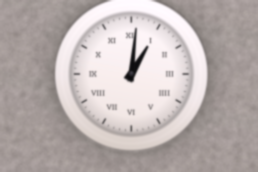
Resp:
h=1 m=1
